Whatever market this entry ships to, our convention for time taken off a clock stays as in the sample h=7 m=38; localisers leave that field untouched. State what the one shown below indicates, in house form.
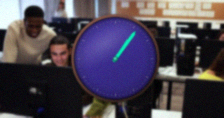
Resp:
h=1 m=6
